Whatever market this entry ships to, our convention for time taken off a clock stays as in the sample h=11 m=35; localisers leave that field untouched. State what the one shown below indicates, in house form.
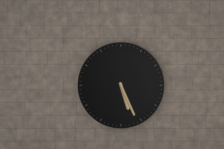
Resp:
h=5 m=26
